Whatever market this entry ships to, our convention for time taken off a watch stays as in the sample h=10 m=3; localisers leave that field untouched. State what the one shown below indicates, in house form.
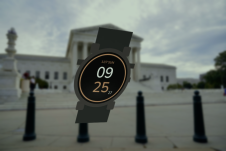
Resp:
h=9 m=25
